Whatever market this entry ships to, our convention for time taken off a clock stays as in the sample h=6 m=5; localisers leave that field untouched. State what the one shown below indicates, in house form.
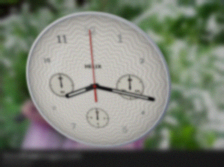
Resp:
h=8 m=17
